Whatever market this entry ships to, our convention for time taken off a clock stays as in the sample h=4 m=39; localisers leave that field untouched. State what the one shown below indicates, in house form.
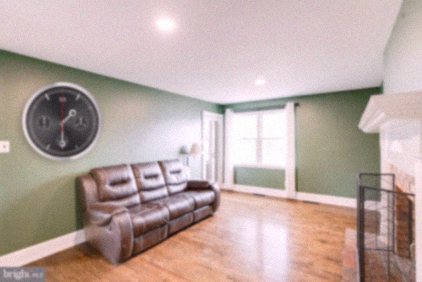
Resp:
h=1 m=30
